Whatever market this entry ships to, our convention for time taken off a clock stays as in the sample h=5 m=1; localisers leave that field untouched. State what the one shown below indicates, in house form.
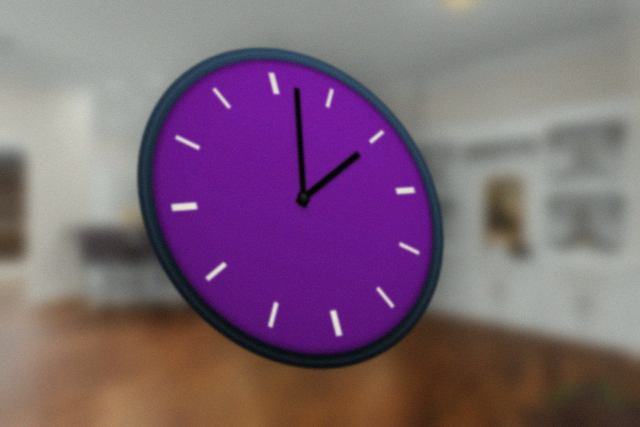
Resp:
h=2 m=2
